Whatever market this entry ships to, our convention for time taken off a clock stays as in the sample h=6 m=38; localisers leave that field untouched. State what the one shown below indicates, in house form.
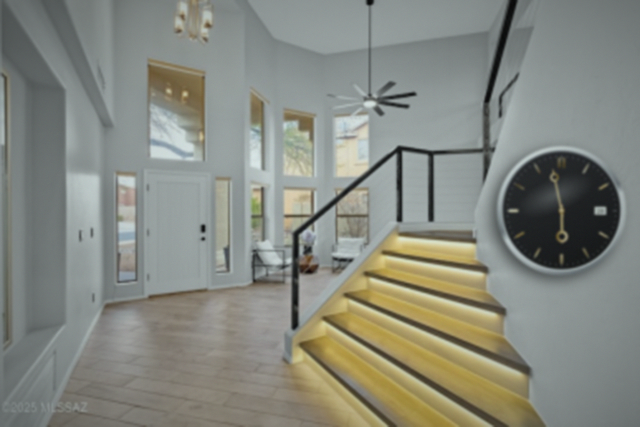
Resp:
h=5 m=58
